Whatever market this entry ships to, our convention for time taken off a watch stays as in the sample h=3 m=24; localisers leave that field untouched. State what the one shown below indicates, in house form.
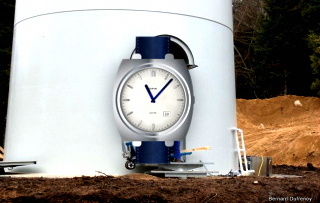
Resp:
h=11 m=7
